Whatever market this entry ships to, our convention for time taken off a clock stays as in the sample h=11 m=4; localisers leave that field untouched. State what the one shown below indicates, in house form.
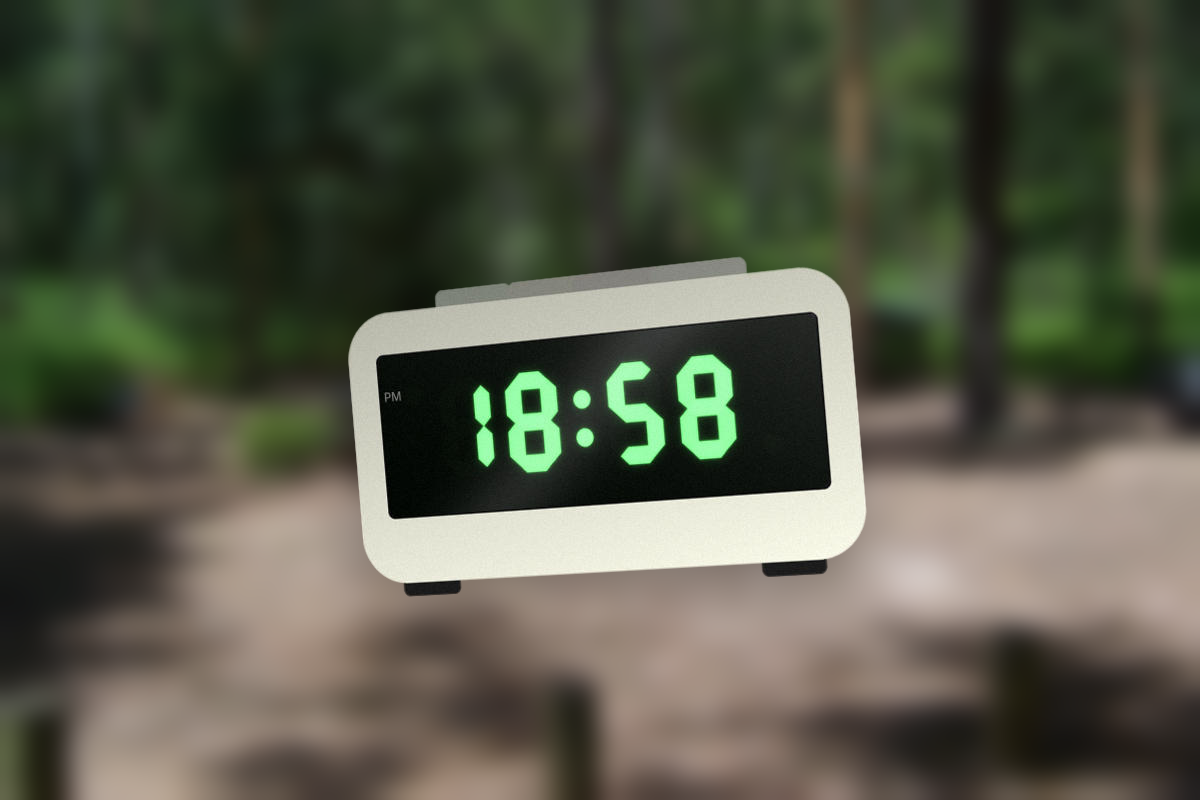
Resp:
h=18 m=58
